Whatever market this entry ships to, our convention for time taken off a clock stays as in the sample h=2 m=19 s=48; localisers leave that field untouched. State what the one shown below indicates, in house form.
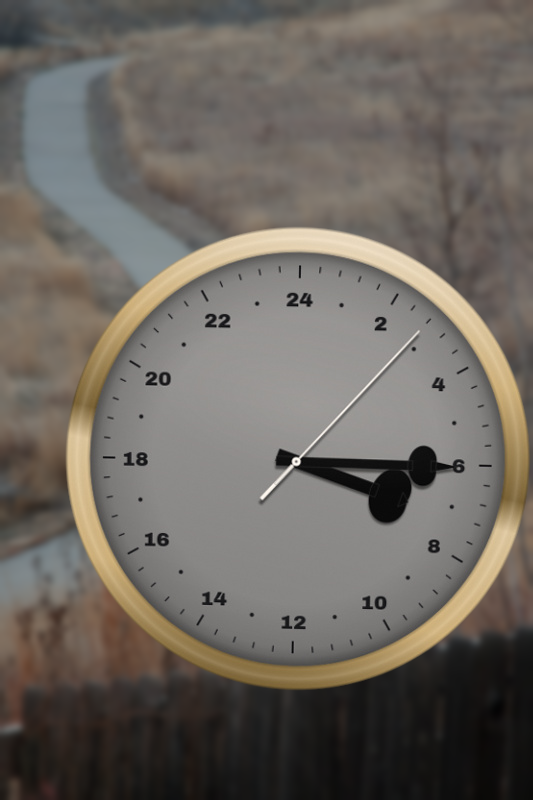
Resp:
h=7 m=15 s=7
